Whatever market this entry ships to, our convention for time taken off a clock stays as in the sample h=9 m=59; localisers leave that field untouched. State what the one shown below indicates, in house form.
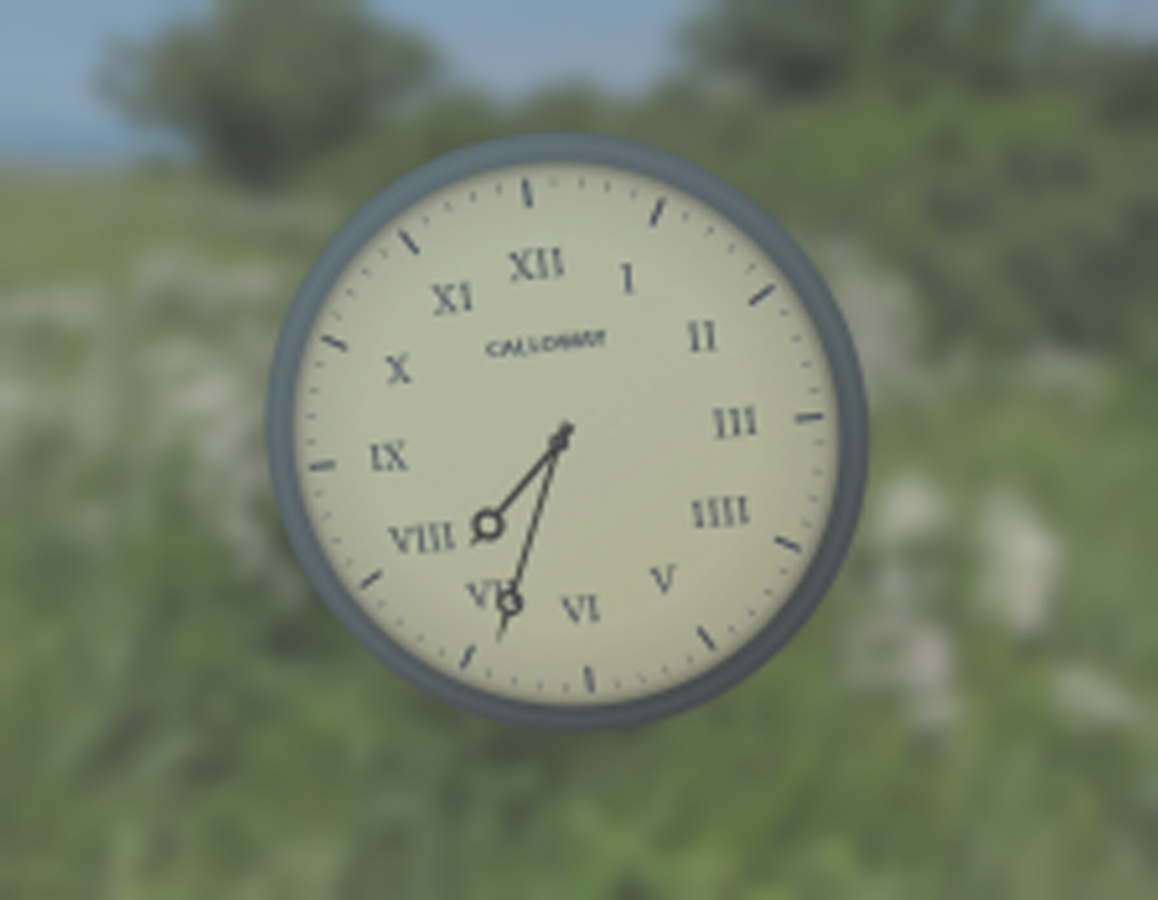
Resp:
h=7 m=34
